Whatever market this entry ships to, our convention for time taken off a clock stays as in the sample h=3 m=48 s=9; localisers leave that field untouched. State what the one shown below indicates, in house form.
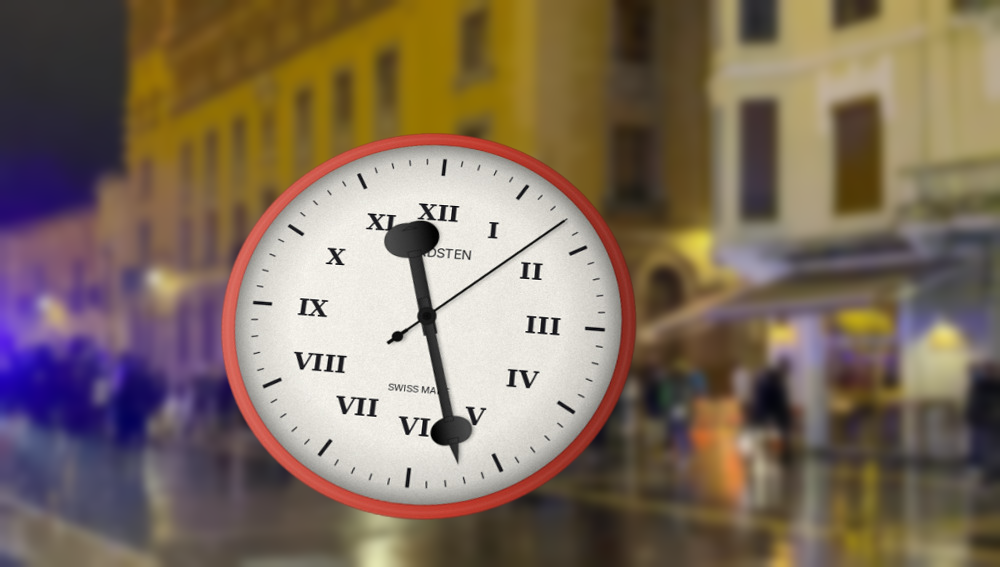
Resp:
h=11 m=27 s=8
